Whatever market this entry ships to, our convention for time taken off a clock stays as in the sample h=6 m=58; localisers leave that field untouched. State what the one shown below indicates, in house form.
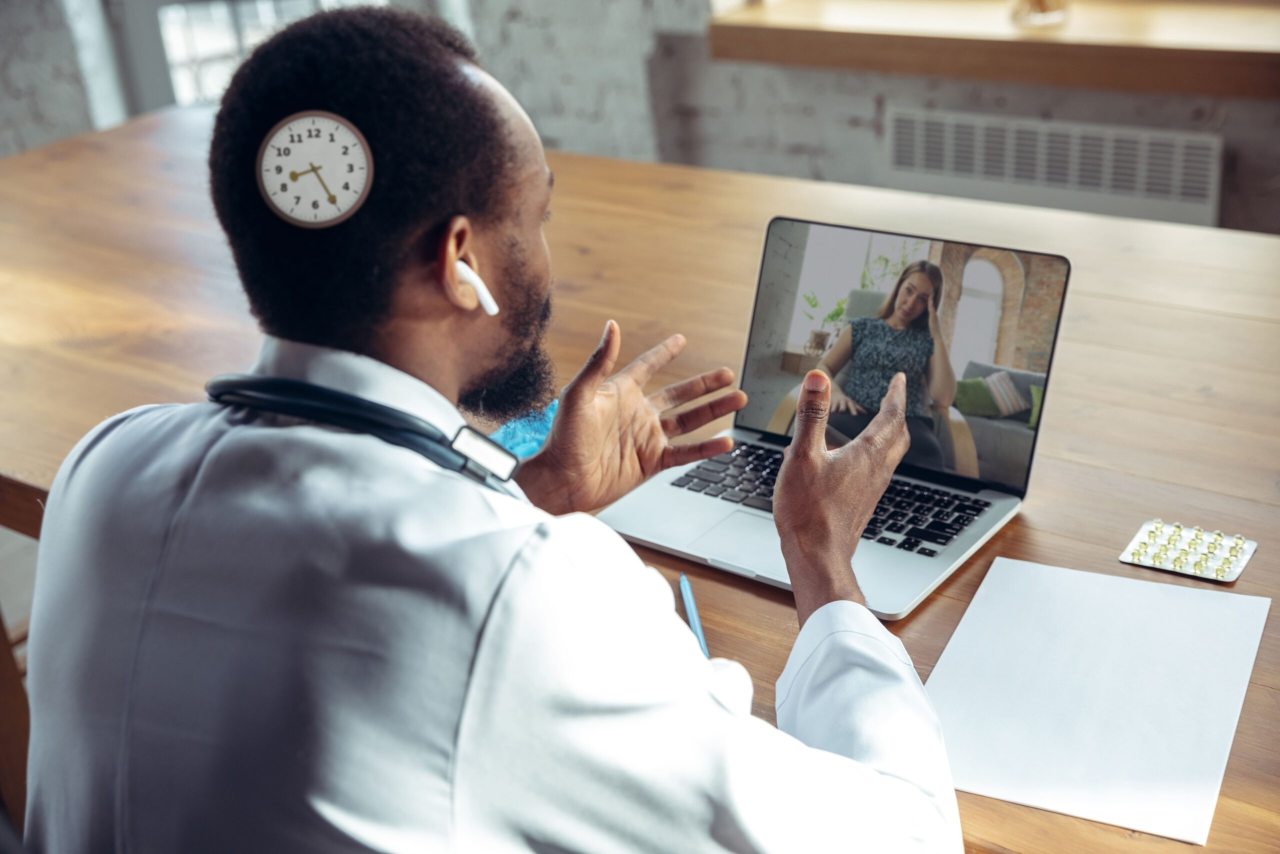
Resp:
h=8 m=25
